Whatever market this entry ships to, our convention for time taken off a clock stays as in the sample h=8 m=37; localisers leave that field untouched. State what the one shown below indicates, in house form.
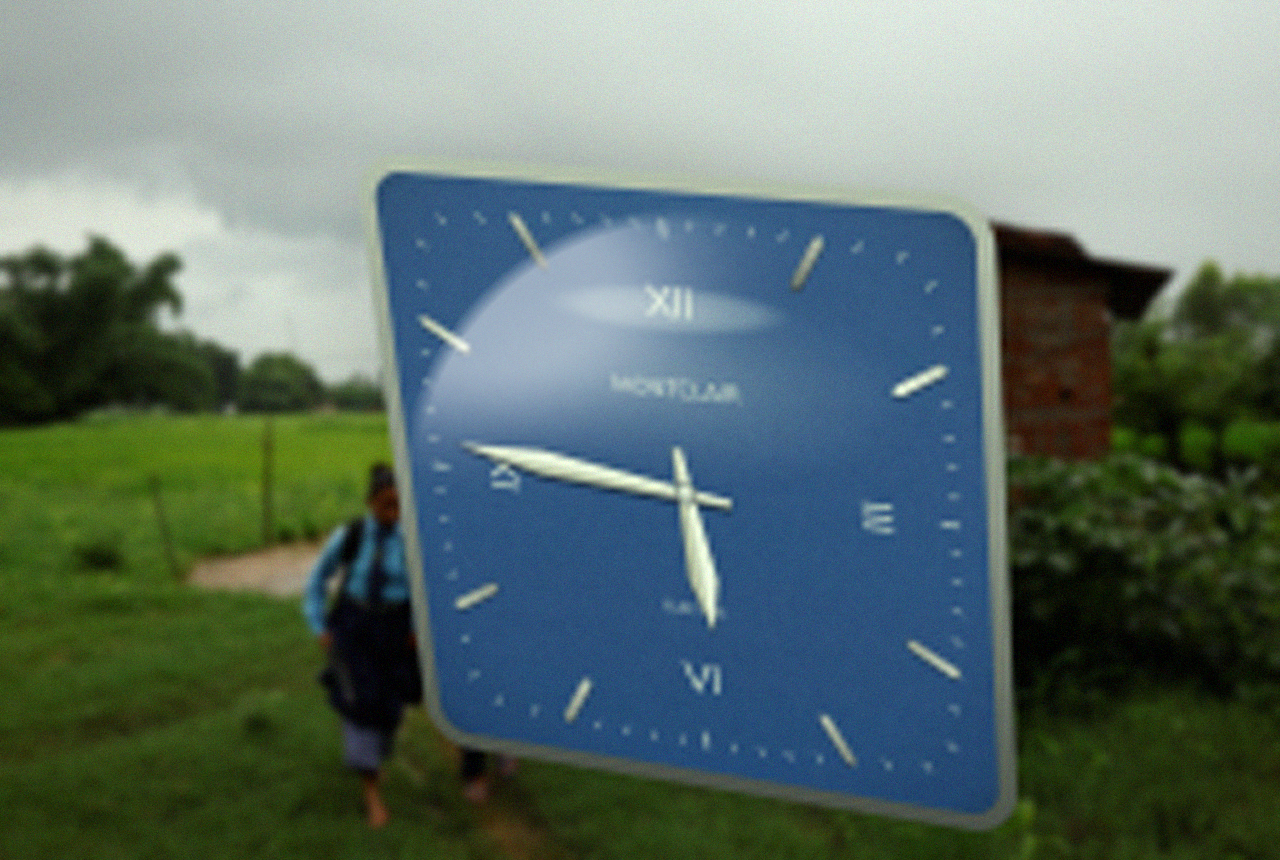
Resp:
h=5 m=46
